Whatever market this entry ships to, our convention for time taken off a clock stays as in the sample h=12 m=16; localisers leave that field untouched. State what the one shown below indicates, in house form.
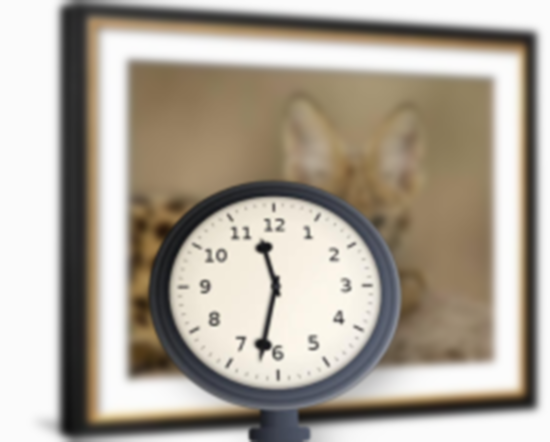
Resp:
h=11 m=32
